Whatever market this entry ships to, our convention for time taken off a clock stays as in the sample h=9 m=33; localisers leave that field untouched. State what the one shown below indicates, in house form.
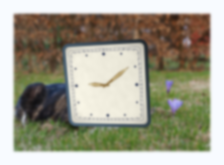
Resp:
h=9 m=9
